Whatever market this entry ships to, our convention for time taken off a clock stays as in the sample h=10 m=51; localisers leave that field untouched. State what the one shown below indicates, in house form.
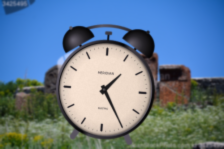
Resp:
h=1 m=25
